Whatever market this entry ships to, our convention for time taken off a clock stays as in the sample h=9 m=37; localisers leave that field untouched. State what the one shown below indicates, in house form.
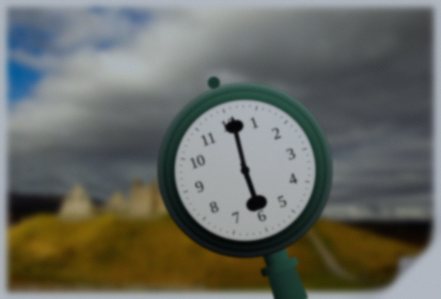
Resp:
h=6 m=1
